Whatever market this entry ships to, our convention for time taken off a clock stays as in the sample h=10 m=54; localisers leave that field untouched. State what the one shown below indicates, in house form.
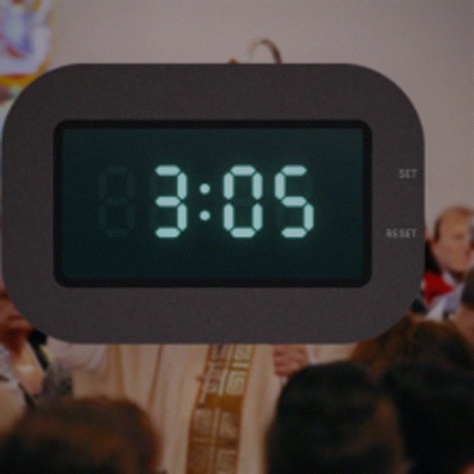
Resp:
h=3 m=5
